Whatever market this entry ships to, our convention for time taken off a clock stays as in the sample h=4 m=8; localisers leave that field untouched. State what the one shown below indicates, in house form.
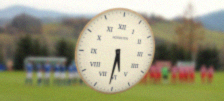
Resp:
h=5 m=31
